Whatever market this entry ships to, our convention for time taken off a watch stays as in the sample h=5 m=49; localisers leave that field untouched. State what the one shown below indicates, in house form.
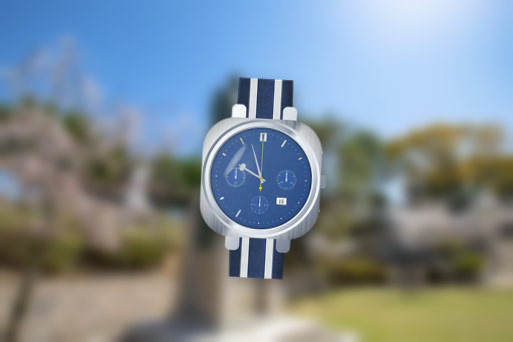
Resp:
h=9 m=57
